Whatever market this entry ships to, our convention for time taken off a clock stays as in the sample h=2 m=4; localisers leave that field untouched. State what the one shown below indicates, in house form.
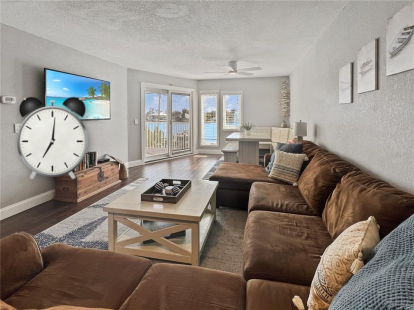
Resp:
h=7 m=1
